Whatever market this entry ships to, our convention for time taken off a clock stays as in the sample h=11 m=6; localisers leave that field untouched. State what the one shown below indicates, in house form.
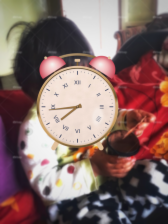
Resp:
h=7 m=44
